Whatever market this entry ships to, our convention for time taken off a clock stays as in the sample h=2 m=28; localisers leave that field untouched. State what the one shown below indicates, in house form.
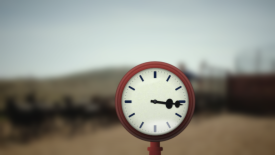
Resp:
h=3 m=16
